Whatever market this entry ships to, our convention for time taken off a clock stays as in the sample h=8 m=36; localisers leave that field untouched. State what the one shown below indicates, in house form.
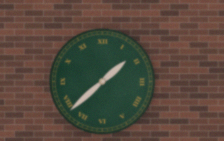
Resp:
h=1 m=38
